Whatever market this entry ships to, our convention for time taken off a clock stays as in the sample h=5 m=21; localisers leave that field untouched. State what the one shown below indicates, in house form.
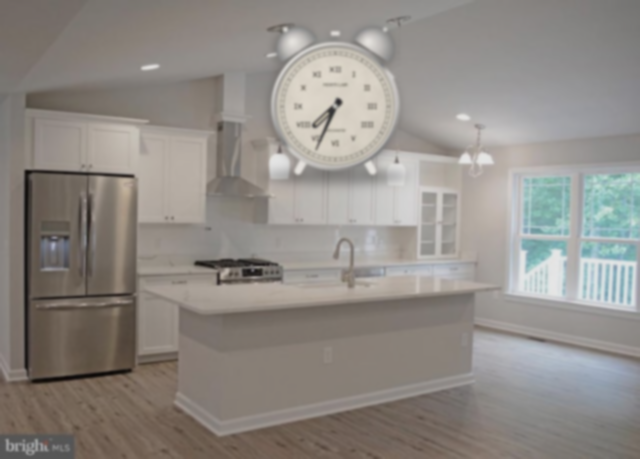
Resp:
h=7 m=34
